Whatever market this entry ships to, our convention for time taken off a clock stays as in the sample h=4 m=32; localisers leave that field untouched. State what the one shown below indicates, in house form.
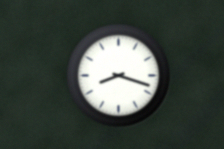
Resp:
h=8 m=18
